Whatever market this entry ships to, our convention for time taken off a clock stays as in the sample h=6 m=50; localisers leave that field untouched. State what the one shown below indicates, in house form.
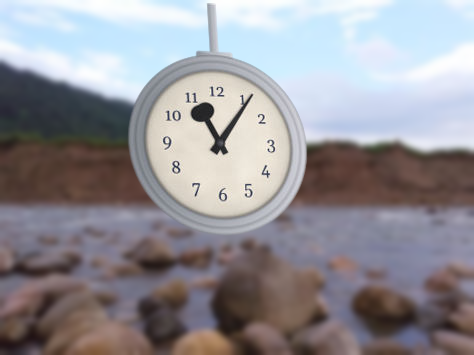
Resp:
h=11 m=6
